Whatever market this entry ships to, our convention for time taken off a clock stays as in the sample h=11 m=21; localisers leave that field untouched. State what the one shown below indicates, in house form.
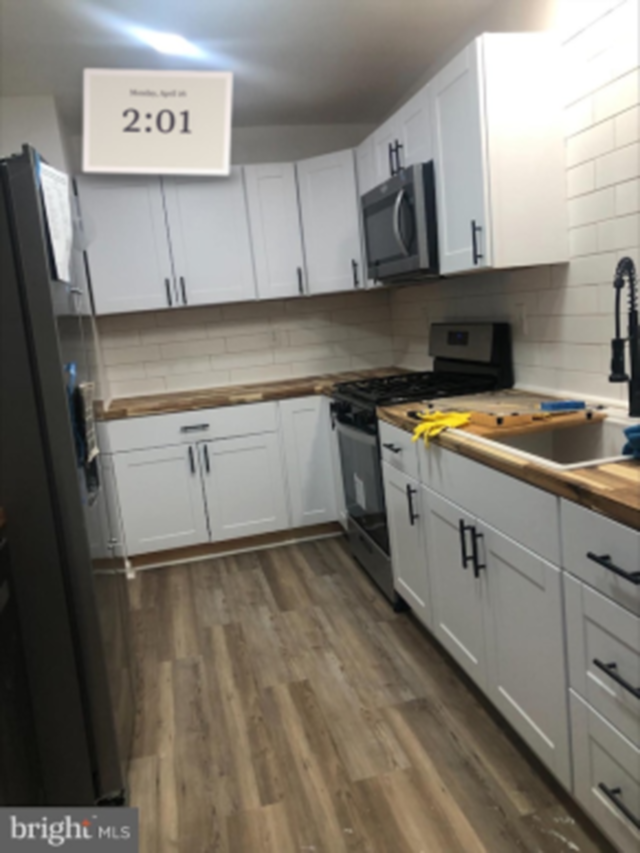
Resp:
h=2 m=1
